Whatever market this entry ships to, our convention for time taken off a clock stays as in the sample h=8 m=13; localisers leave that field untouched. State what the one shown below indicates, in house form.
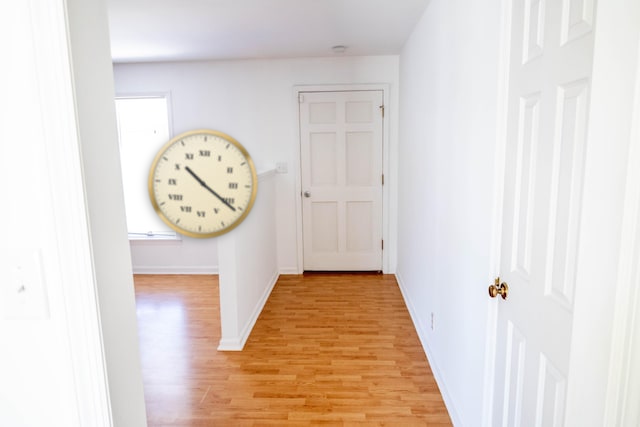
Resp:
h=10 m=21
